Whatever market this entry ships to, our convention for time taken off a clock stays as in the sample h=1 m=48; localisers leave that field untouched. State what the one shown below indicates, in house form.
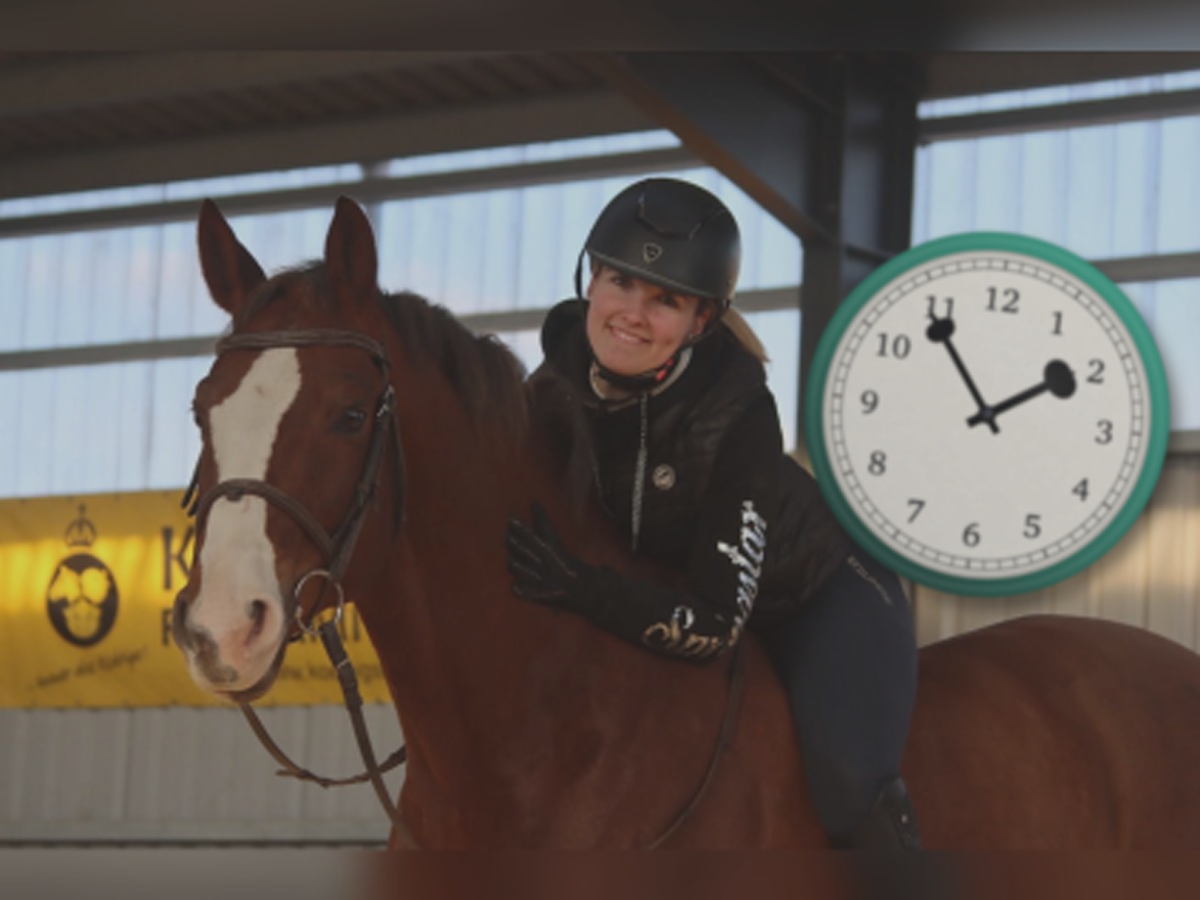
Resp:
h=1 m=54
